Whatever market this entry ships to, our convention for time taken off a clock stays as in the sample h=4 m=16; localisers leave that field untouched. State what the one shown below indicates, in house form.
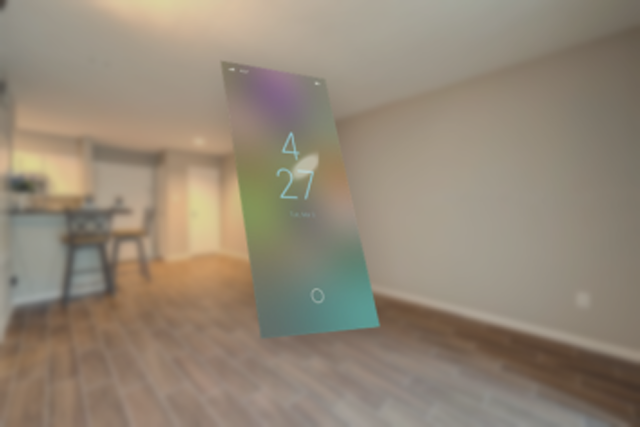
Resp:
h=4 m=27
